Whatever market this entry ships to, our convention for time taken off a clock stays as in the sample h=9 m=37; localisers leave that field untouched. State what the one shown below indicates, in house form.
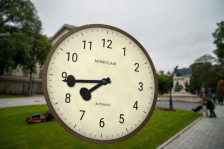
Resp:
h=7 m=44
